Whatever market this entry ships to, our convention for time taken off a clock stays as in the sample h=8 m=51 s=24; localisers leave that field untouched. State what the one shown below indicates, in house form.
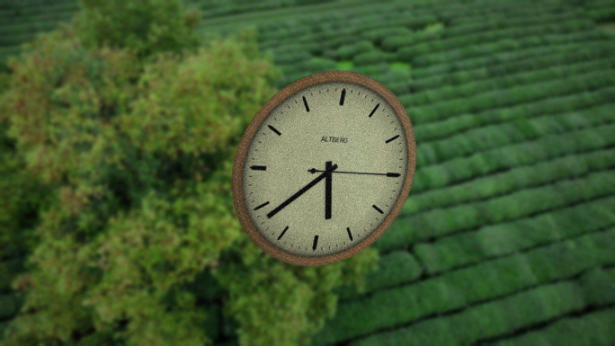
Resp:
h=5 m=38 s=15
